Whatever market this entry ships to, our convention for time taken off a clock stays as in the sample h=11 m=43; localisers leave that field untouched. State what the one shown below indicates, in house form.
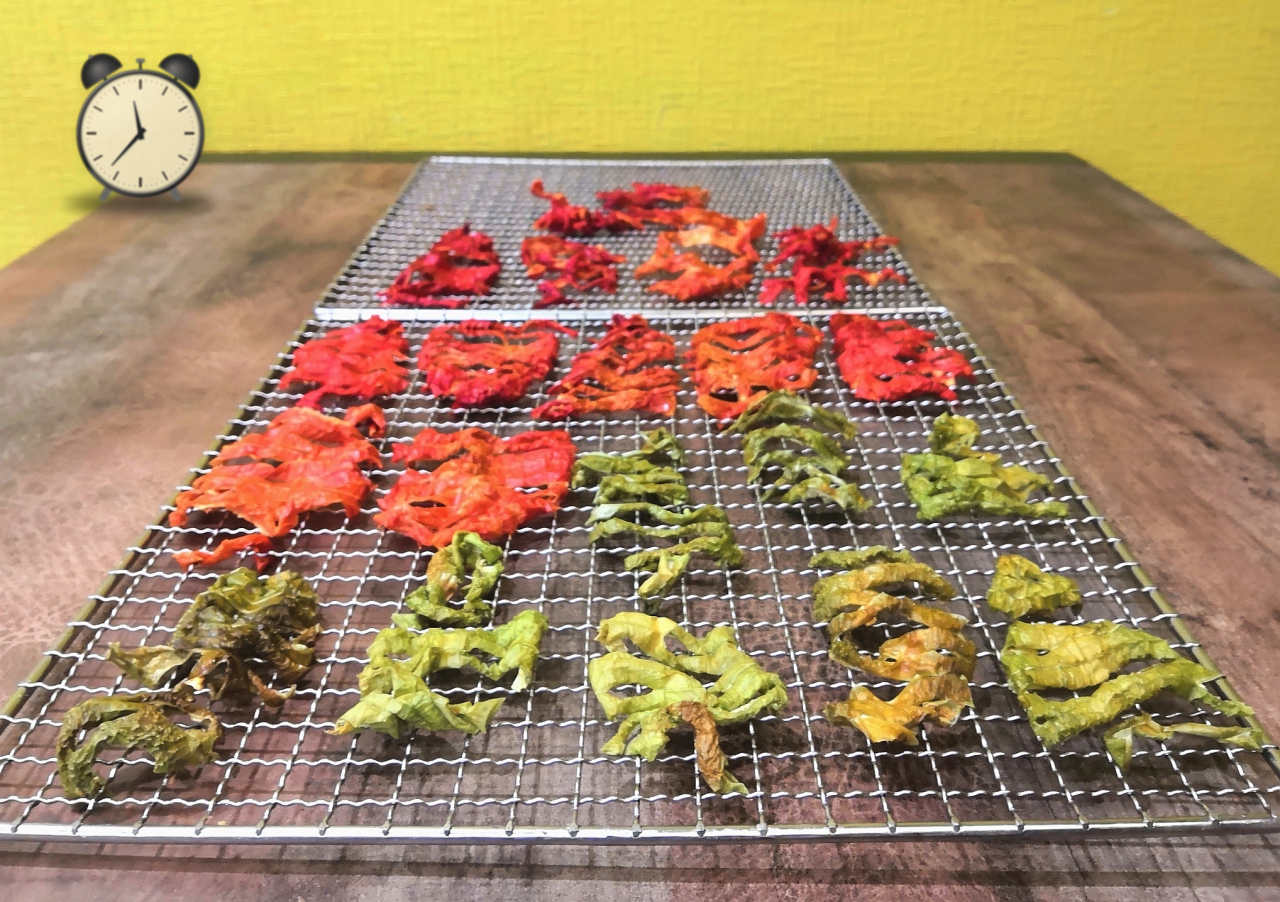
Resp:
h=11 m=37
